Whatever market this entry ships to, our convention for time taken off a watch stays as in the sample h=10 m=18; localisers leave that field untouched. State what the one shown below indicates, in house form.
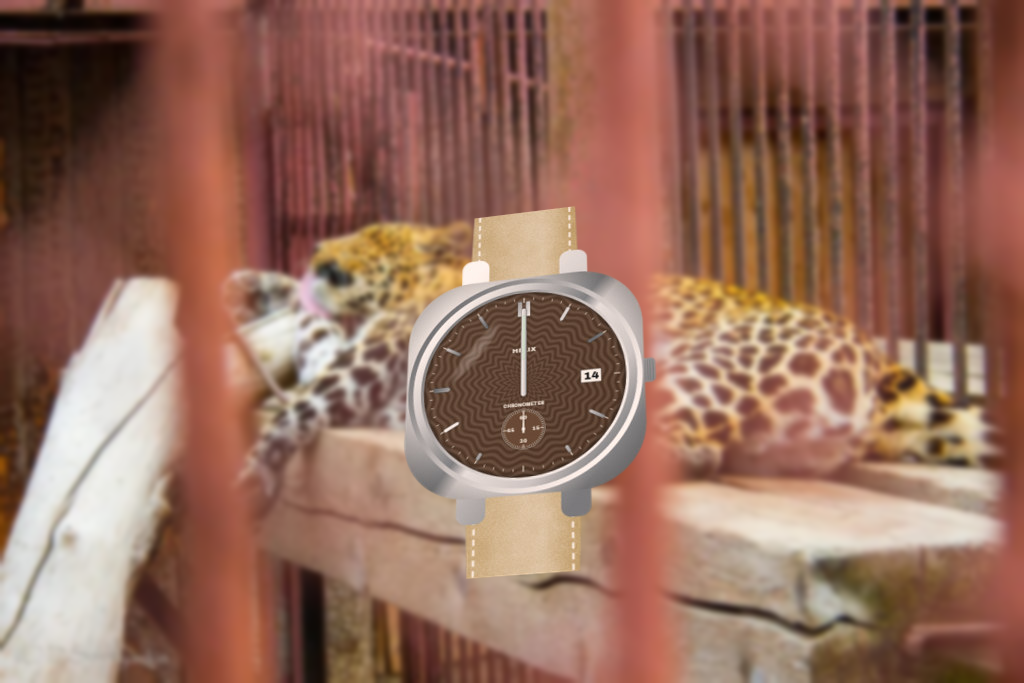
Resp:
h=12 m=0
